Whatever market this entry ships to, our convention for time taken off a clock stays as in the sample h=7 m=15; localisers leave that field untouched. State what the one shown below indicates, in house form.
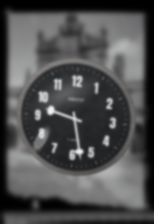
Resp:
h=9 m=28
